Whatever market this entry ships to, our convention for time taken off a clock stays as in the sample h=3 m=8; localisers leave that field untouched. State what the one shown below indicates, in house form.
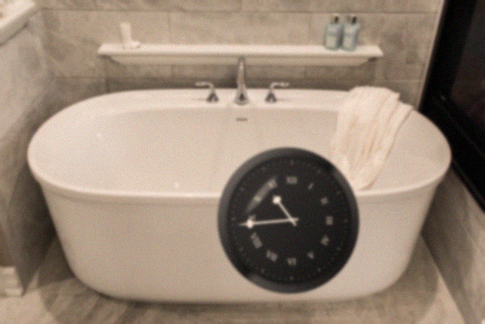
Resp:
h=10 m=44
